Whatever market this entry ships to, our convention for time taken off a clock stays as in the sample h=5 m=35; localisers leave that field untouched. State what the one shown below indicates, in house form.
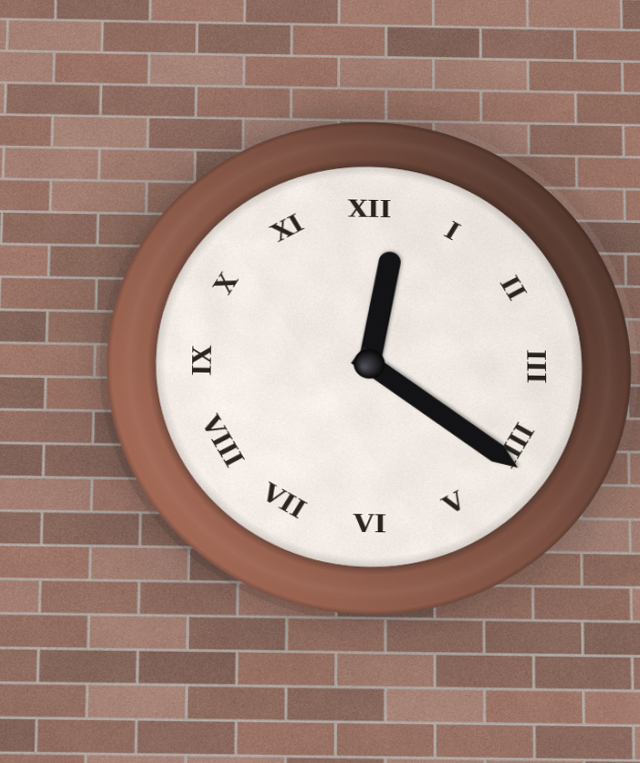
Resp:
h=12 m=21
